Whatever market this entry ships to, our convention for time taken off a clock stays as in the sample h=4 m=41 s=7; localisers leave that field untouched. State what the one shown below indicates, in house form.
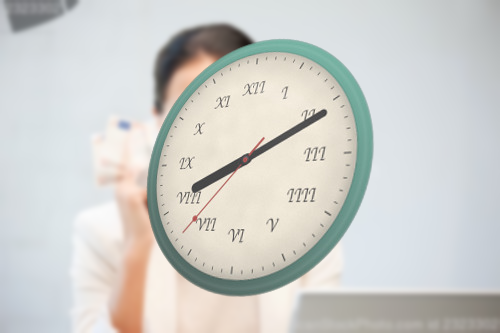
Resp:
h=8 m=10 s=37
